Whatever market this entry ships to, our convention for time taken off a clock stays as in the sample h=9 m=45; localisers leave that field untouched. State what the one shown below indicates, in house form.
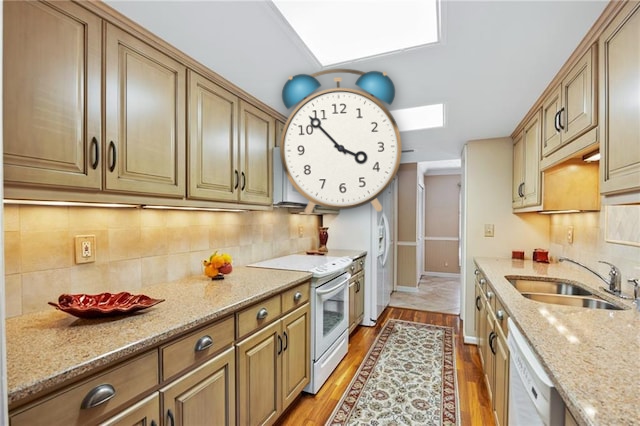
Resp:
h=3 m=53
